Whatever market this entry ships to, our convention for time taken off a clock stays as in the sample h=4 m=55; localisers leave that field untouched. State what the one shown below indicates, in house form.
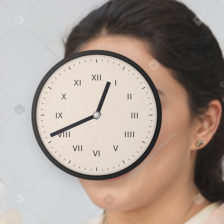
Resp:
h=12 m=41
